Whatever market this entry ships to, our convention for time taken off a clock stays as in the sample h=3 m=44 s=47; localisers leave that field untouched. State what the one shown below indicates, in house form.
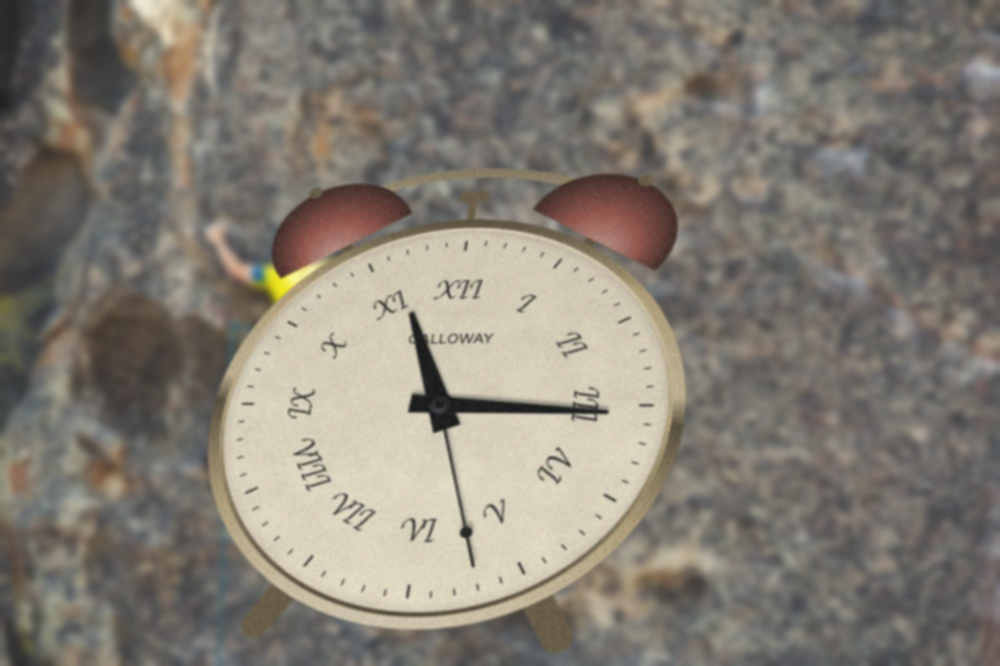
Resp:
h=11 m=15 s=27
